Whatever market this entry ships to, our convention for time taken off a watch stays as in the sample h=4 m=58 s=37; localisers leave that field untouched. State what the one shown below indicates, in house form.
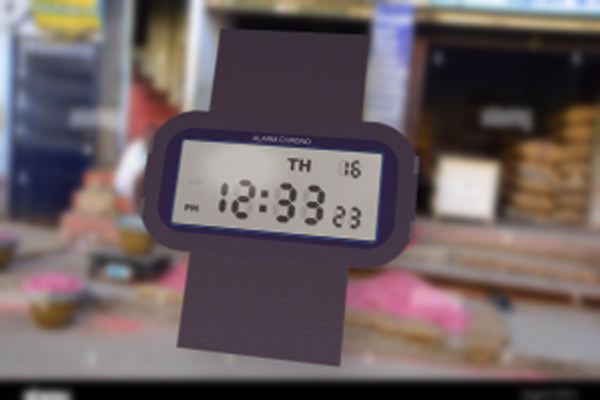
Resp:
h=12 m=33 s=23
